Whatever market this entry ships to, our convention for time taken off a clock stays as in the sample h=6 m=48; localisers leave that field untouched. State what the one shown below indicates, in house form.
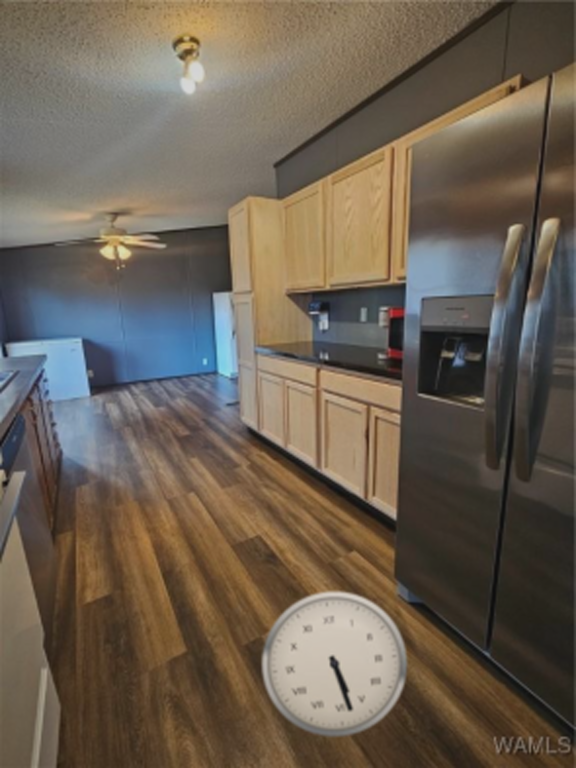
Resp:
h=5 m=28
